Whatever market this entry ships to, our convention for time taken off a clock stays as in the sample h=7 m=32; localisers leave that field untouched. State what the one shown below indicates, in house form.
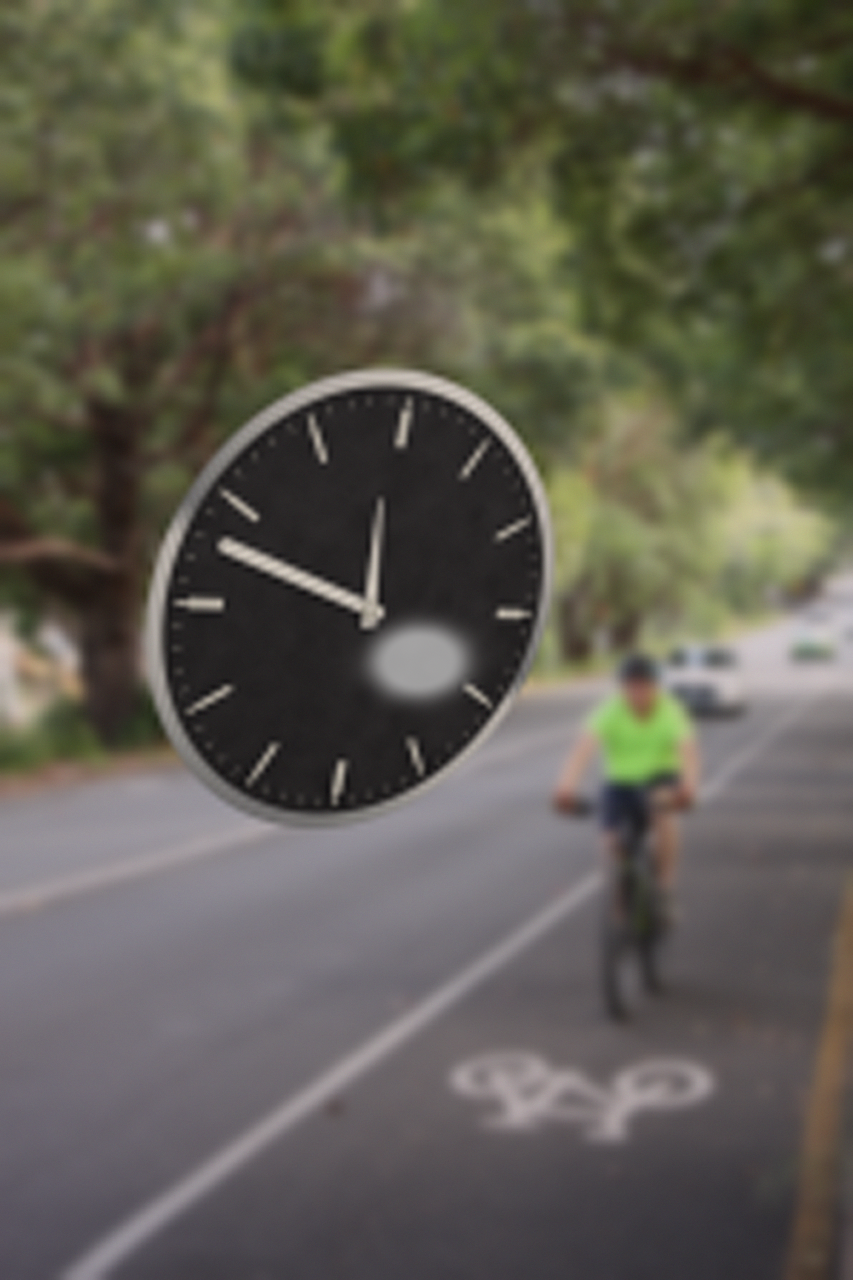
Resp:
h=11 m=48
